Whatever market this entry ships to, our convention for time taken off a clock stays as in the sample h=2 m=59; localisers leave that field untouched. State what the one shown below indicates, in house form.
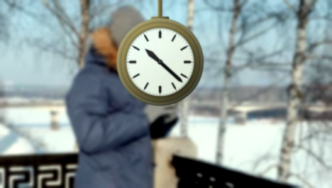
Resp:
h=10 m=22
